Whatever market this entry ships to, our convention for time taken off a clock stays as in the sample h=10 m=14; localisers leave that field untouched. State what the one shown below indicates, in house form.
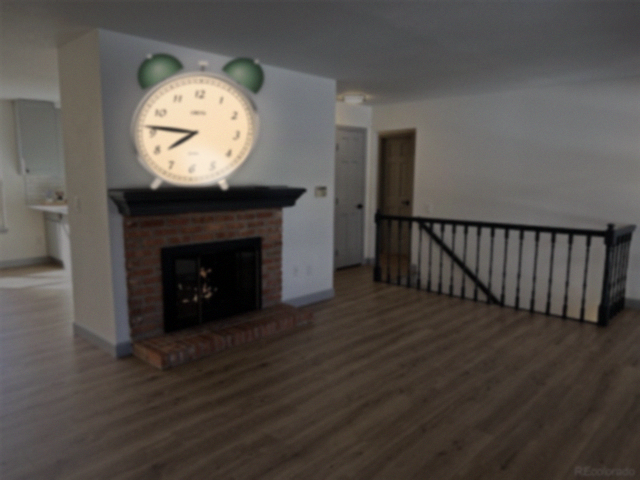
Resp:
h=7 m=46
